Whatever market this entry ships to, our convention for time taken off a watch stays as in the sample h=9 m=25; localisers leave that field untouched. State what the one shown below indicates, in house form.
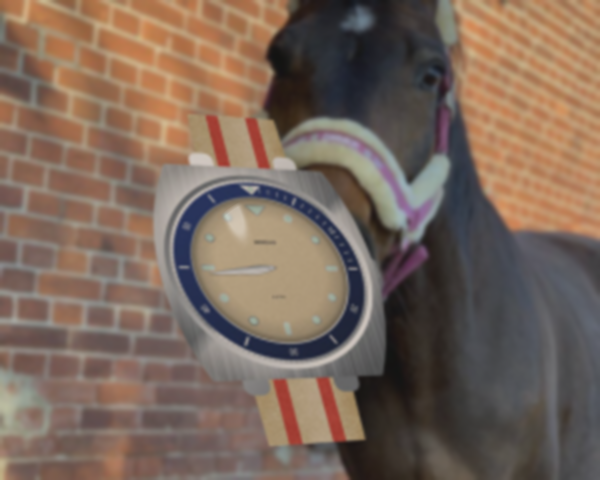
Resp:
h=8 m=44
